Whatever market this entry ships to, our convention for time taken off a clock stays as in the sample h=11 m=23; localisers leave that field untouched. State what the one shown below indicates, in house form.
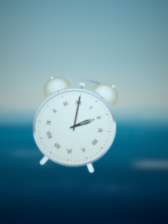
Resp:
h=2 m=0
